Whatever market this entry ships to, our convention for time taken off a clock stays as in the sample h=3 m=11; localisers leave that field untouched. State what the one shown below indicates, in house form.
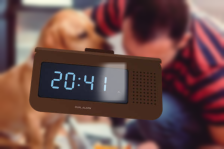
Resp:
h=20 m=41
